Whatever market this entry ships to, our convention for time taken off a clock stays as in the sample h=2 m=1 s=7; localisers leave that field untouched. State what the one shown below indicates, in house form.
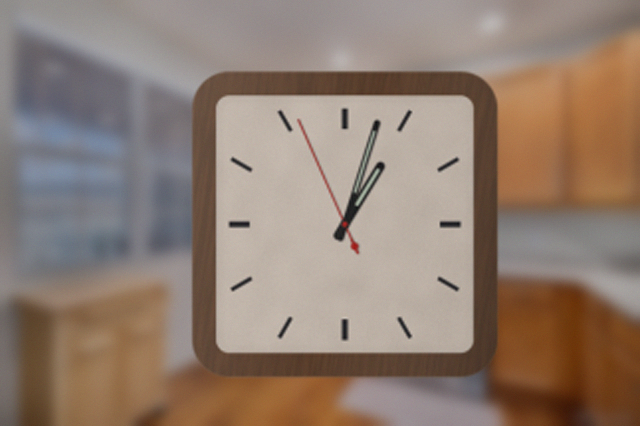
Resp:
h=1 m=2 s=56
